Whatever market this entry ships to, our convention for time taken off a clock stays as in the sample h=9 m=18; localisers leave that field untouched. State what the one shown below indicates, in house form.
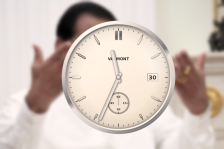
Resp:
h=11 m=34
